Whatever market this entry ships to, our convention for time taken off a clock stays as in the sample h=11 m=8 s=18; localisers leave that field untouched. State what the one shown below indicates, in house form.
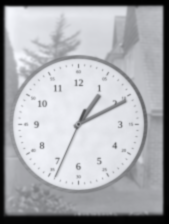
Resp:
h=1 m=10 s=34
